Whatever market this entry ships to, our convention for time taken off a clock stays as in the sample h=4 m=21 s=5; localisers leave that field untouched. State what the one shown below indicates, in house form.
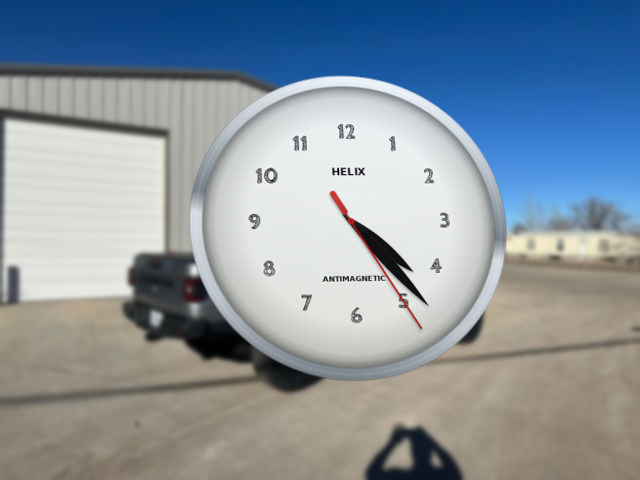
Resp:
h=4 m=23 s=25
